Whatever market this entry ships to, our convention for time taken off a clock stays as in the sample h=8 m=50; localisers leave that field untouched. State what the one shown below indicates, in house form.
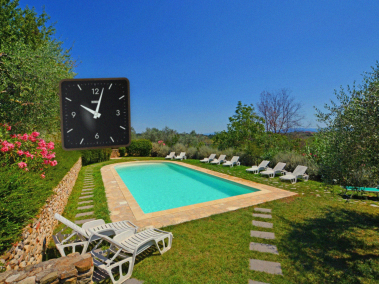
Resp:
h=10 m=3
